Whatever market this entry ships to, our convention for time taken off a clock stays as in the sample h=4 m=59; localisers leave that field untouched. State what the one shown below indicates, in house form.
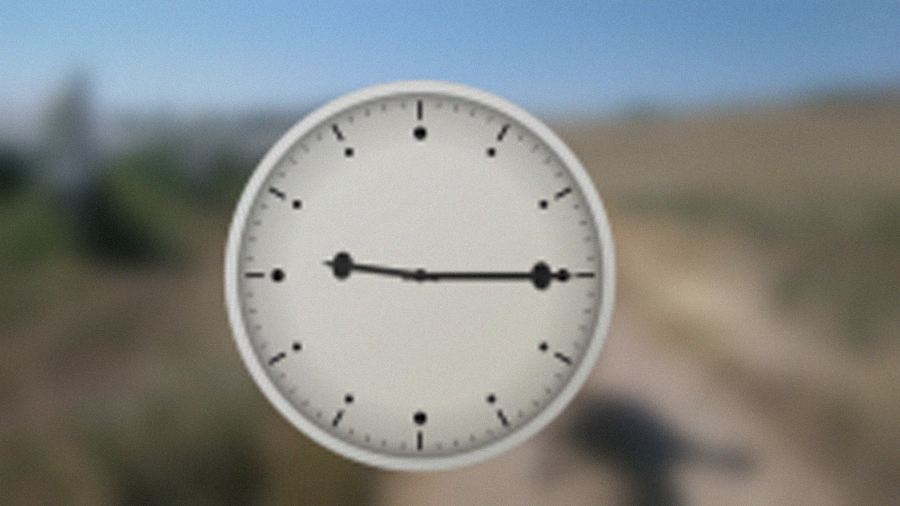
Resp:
h=9 m=15
